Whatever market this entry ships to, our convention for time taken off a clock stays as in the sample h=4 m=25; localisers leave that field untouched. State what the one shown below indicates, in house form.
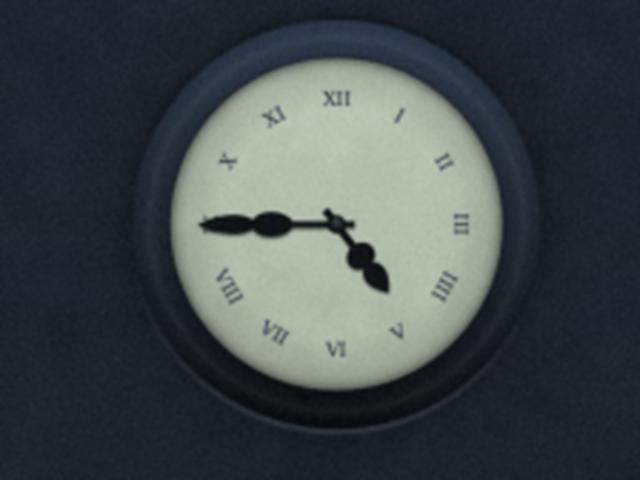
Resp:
h=4 m=45
